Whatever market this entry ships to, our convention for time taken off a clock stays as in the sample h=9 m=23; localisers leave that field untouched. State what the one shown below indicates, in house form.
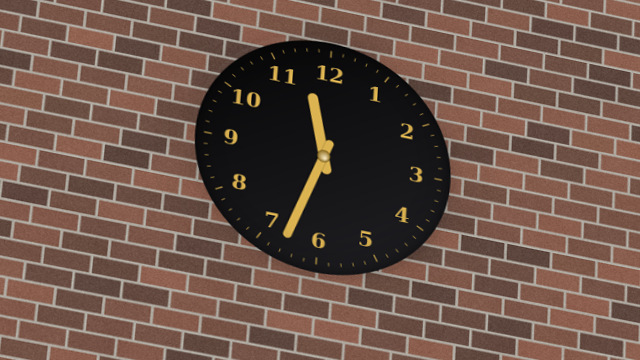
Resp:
h=11 m=33
